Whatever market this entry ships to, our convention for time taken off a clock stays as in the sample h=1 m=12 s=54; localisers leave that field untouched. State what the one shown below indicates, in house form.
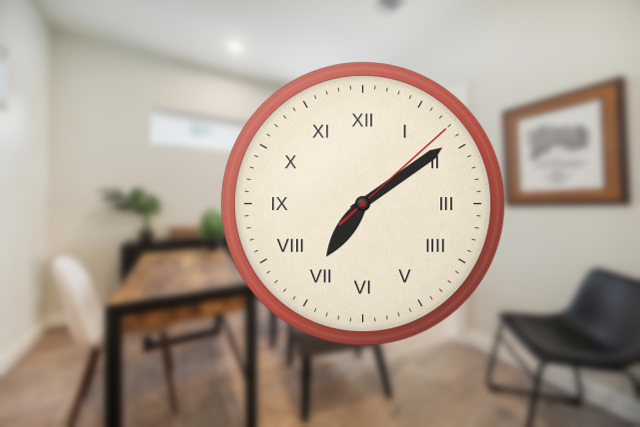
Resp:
h=7 m=9 s=8
